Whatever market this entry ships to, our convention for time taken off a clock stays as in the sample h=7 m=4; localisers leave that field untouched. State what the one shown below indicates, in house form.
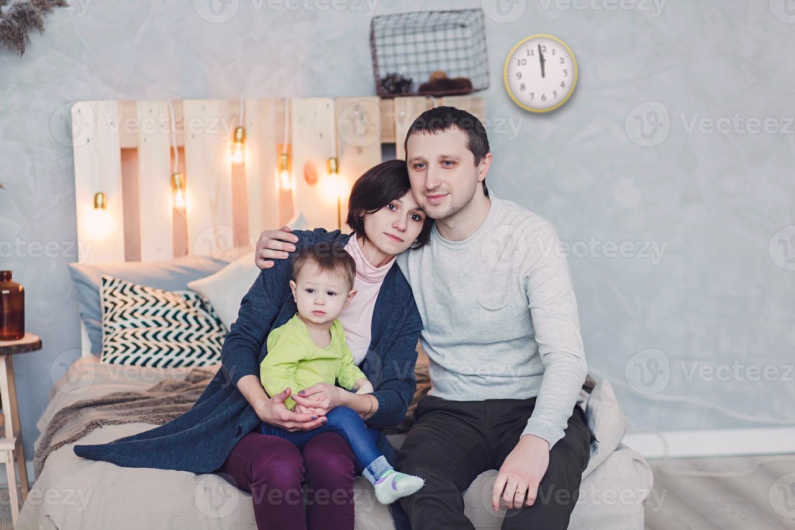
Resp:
h=11 m=59
